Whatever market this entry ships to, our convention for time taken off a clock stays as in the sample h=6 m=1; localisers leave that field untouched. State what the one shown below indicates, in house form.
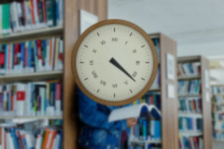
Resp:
h=4 m=22
